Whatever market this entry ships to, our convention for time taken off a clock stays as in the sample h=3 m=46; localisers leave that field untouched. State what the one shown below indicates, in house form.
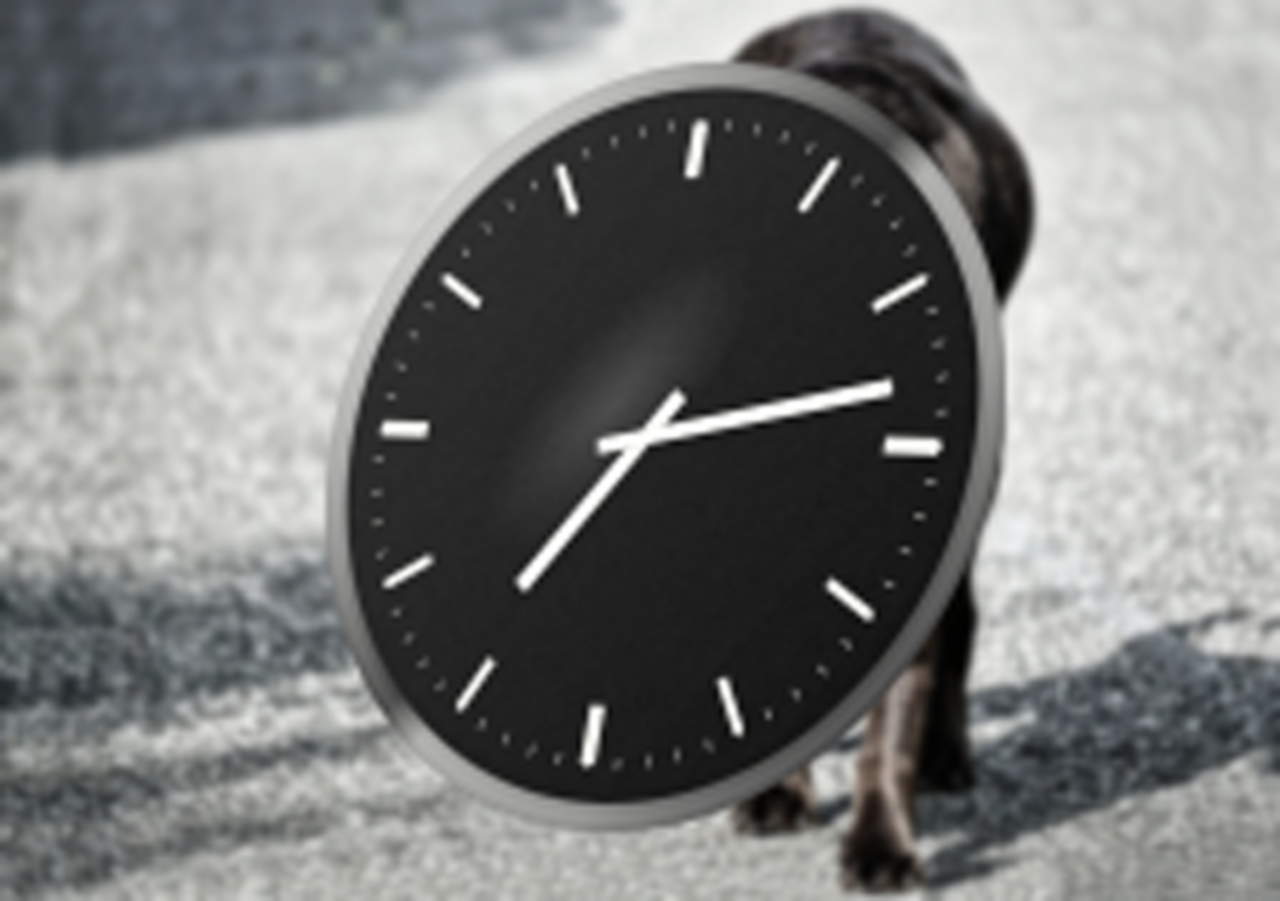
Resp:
h=7 m=13
